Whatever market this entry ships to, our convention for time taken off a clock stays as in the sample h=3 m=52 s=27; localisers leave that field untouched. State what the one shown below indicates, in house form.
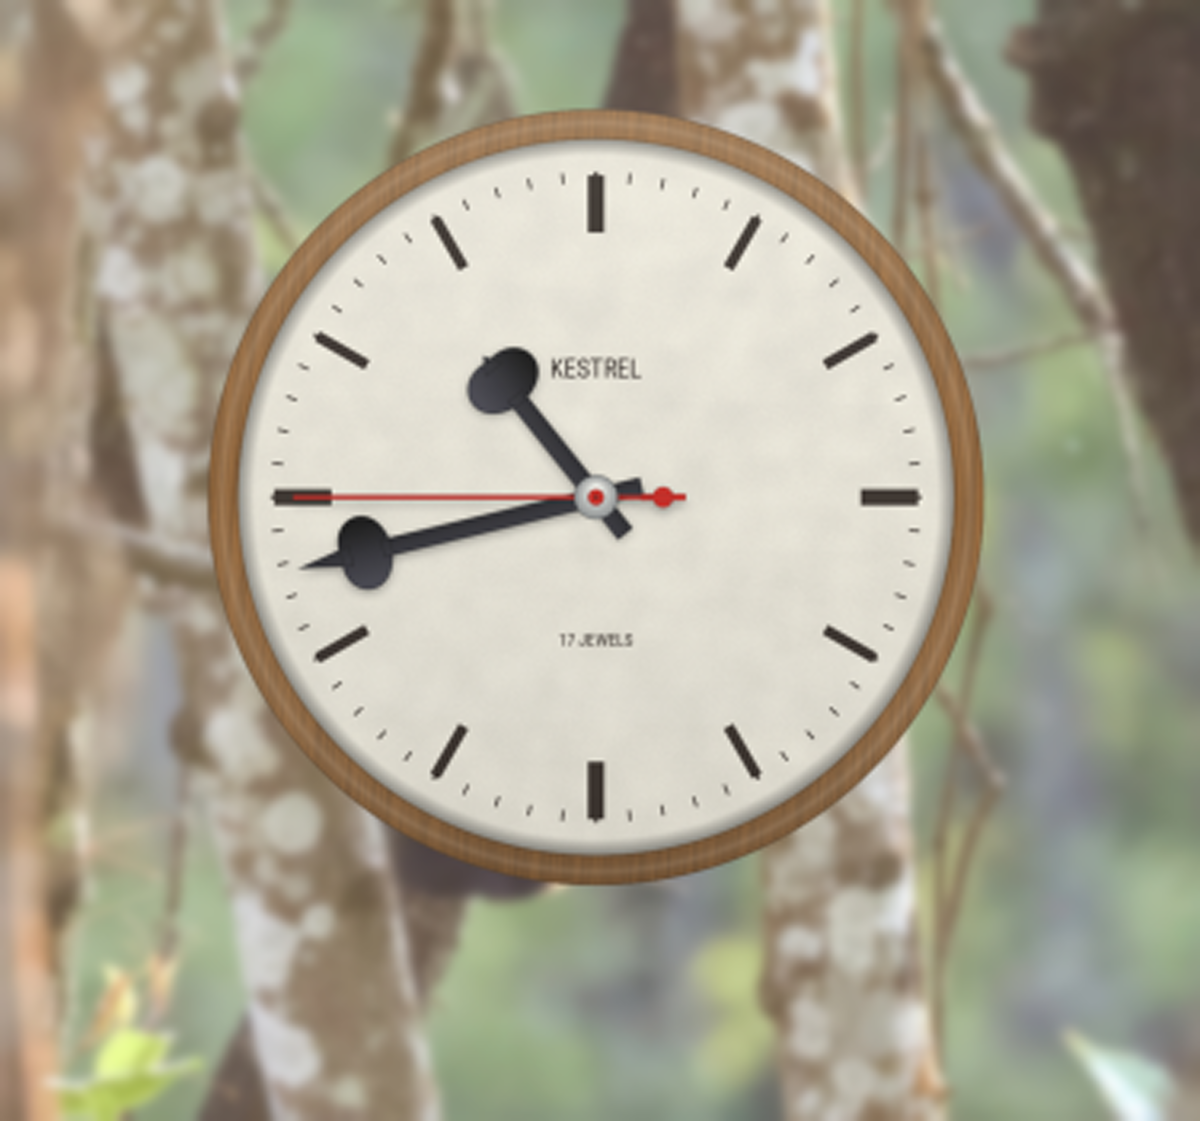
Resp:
h=10 m=42 s=45
